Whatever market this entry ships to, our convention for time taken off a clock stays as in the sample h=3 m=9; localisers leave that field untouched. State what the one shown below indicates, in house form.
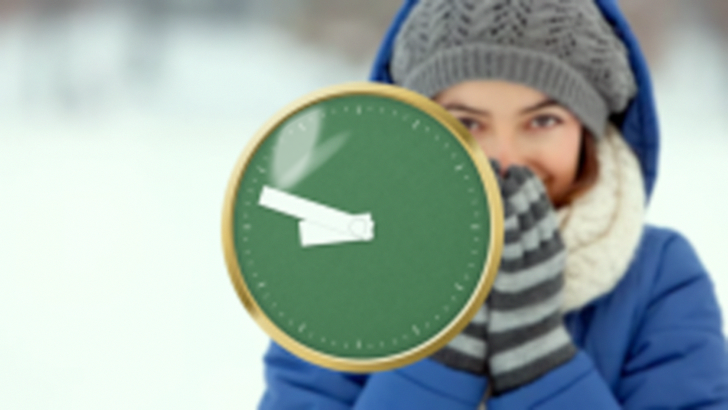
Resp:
h=8 m=48
